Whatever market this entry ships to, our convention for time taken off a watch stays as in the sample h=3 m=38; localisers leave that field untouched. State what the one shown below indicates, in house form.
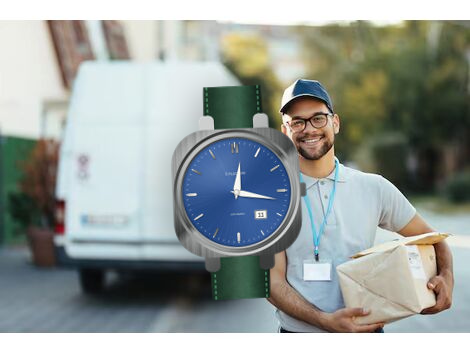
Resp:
h=12 m=17
